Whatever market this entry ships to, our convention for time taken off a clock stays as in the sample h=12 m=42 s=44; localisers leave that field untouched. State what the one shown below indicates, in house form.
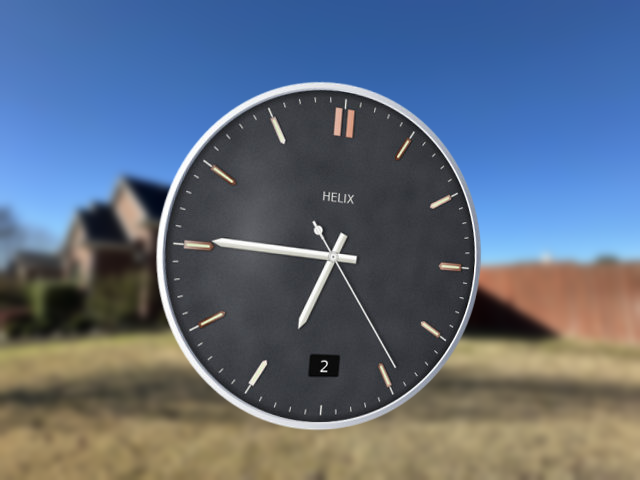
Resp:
h=6 m=45 s=24
